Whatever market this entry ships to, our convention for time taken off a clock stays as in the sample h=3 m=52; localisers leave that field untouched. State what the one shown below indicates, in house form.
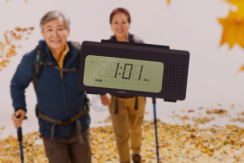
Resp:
h=1 m=1
